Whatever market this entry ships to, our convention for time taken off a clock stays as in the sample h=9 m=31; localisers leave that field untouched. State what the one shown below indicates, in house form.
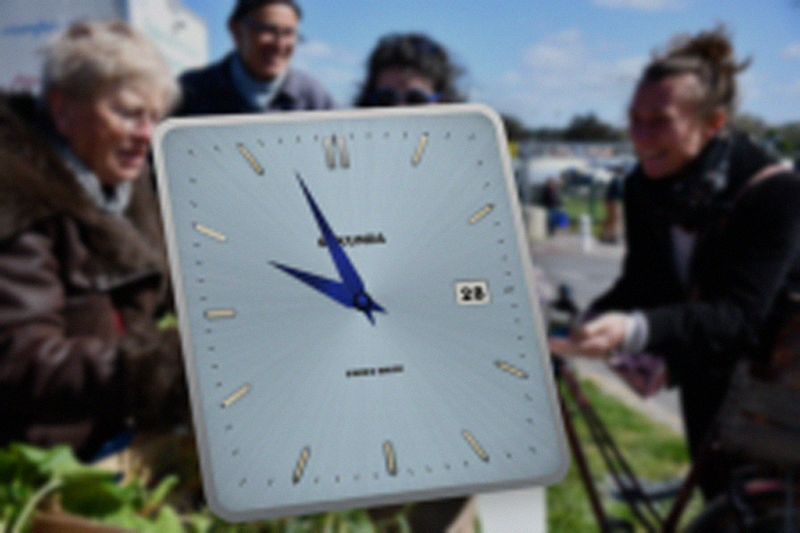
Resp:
h=9 m=57
